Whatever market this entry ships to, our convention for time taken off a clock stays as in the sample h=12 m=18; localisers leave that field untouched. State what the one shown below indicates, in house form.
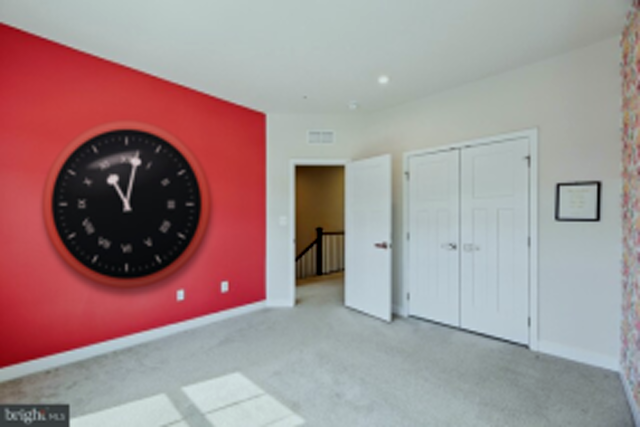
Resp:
h=11 m=2
